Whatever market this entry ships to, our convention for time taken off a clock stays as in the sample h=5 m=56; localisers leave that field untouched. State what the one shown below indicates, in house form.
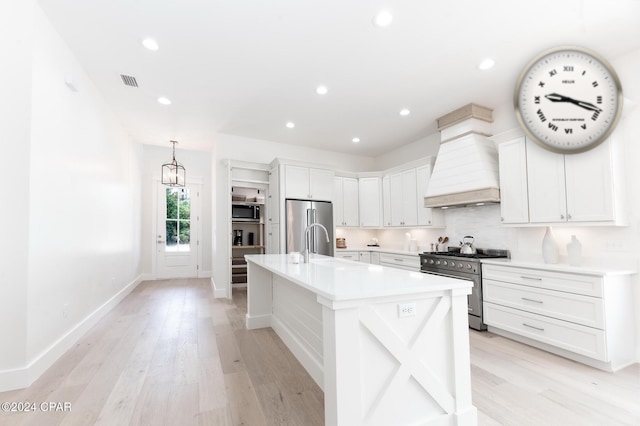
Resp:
h=9 m=18
